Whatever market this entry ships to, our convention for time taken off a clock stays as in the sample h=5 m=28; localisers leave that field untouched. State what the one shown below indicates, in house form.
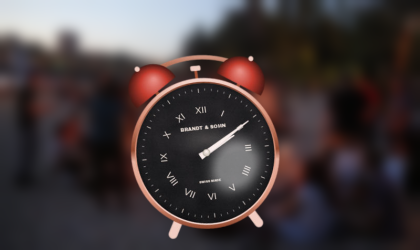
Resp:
h=2 m=10
